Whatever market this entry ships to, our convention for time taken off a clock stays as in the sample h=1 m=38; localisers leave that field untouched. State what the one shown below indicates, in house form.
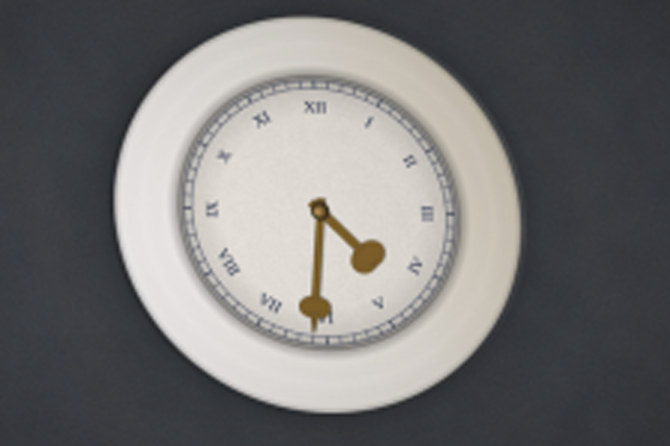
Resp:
h=4 m=31
